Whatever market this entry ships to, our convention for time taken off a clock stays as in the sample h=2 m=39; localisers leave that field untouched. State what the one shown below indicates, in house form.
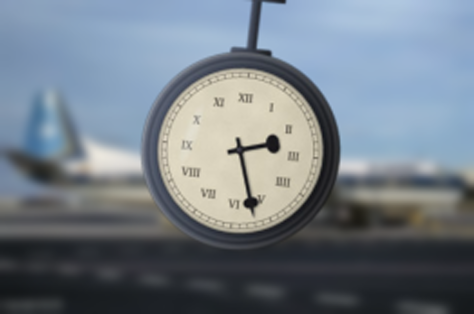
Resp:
h=2 m=27
